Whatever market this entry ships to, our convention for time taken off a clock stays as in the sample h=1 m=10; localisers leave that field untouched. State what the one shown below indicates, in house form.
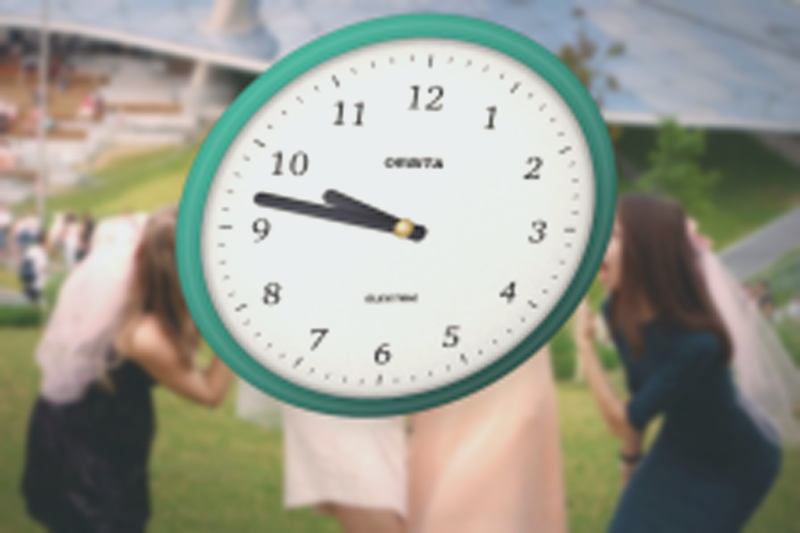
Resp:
h=9 m=47
